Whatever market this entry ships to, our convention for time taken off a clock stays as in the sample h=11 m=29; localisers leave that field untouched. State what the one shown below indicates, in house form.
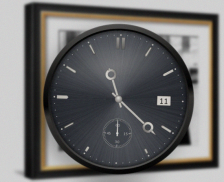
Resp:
h=11 m=22
